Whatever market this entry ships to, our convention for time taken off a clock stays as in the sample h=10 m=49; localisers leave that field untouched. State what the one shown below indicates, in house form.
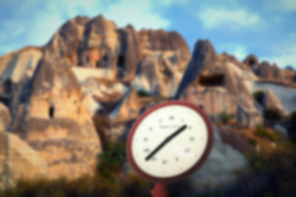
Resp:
h=1 m=37
